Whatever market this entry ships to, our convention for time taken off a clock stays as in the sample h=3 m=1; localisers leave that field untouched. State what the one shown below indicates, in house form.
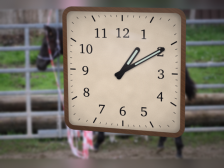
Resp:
h=1 m=10
